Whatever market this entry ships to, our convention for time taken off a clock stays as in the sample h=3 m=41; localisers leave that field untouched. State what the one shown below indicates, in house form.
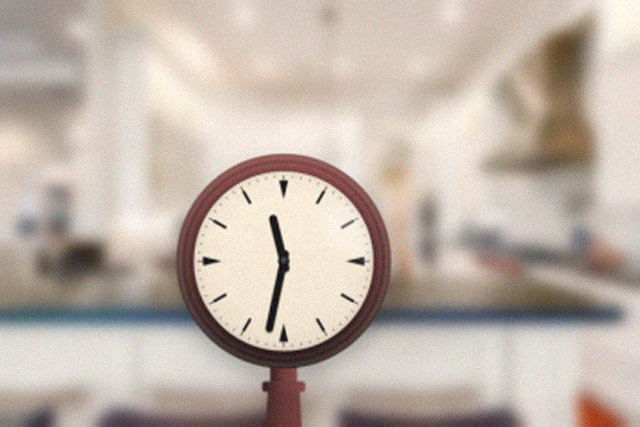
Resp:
h=11 m=32
